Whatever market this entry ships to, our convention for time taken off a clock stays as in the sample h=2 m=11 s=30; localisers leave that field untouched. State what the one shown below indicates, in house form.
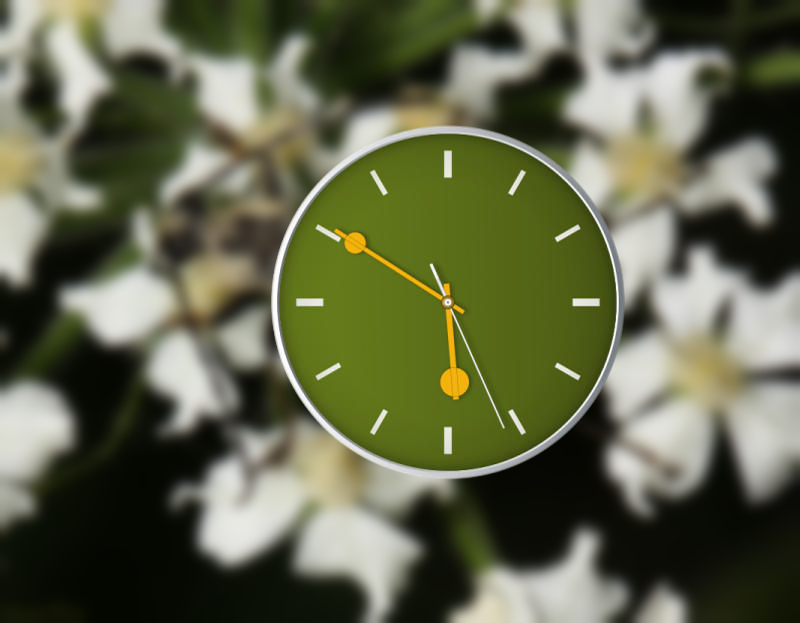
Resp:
h=5 m=50 s=26
